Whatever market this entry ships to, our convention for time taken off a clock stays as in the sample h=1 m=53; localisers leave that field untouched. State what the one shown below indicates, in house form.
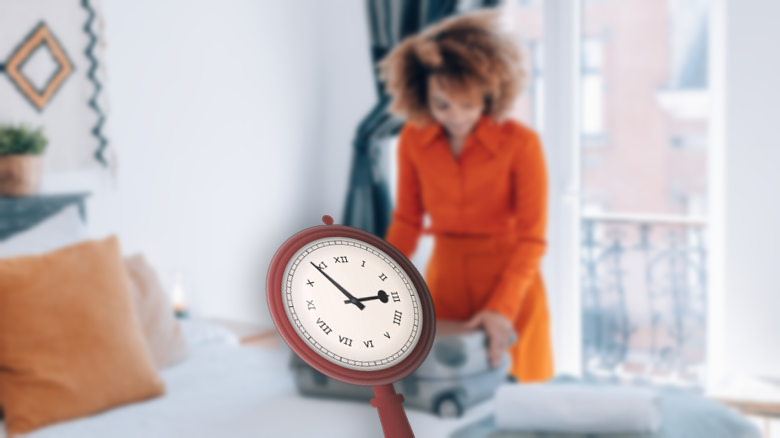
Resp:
h=2 m=54
